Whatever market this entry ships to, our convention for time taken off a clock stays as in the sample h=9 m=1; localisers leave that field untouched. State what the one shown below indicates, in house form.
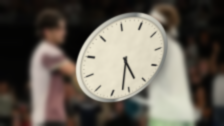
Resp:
h=4 m=27
